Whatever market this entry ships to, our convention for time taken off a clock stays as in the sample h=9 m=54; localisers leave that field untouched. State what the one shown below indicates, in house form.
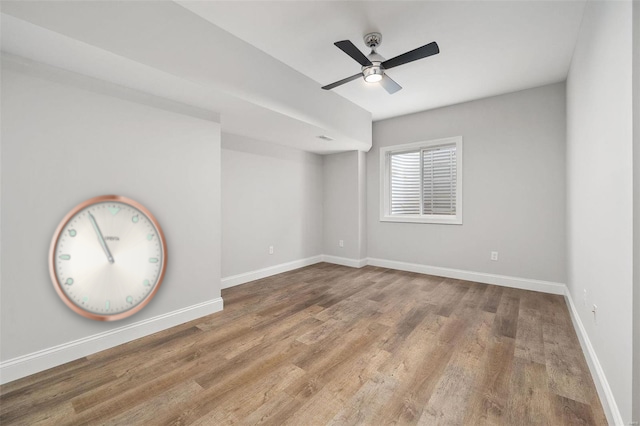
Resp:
h=10 m=55
